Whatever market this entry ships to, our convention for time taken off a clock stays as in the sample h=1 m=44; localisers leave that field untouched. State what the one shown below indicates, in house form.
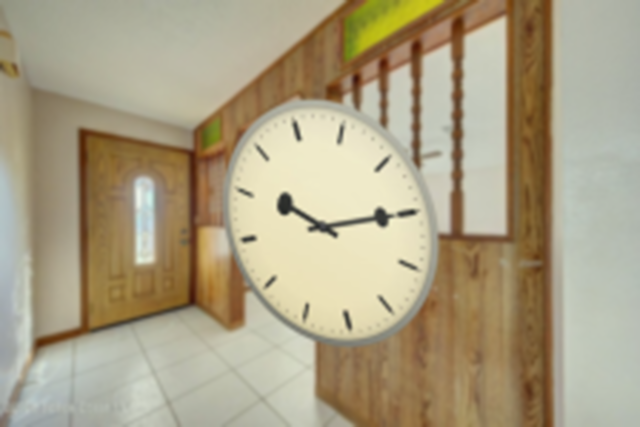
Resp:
h=10 m=15
